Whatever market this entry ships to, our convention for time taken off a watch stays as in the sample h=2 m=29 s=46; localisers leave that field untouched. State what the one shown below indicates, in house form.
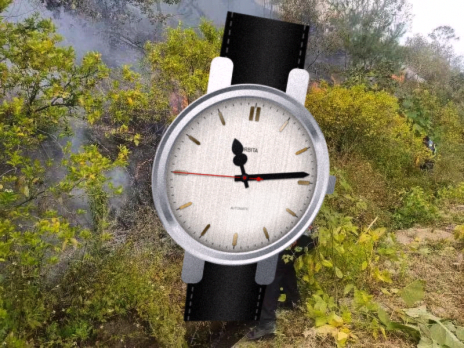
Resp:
h=11 m=13 s=45
